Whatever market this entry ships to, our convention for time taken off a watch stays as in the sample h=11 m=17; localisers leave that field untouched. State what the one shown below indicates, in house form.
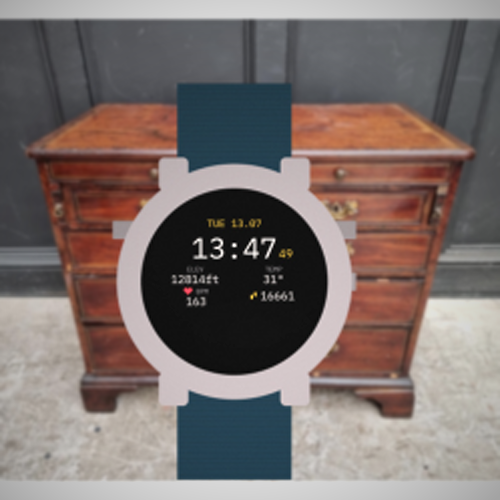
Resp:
h=13 m=47
